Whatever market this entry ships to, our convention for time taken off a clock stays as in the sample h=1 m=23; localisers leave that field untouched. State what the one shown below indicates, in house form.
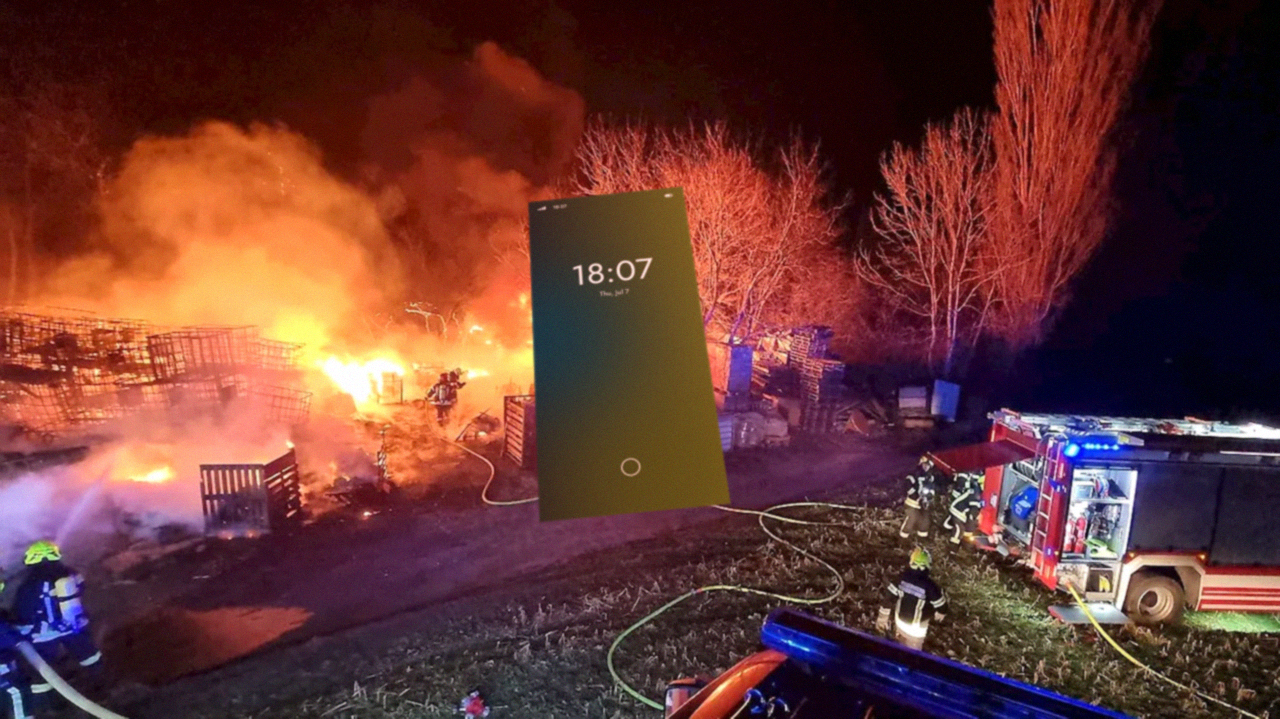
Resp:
h=18 m=7
